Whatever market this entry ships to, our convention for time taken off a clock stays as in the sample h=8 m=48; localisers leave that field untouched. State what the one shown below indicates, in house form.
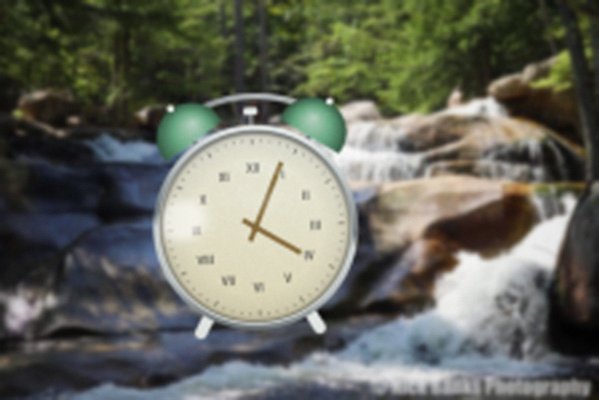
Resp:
h=4 m=4
